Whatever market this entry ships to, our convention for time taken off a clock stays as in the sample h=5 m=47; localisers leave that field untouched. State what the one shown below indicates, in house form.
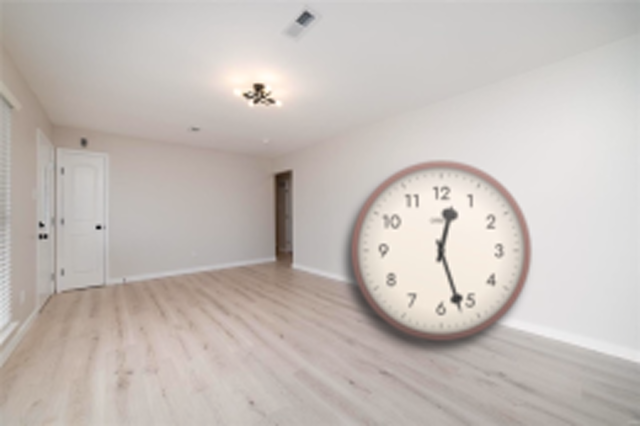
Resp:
h=12 m=27
